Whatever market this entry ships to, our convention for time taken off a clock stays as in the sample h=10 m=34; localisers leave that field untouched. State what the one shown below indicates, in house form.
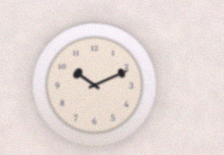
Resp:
h=10 m=11
